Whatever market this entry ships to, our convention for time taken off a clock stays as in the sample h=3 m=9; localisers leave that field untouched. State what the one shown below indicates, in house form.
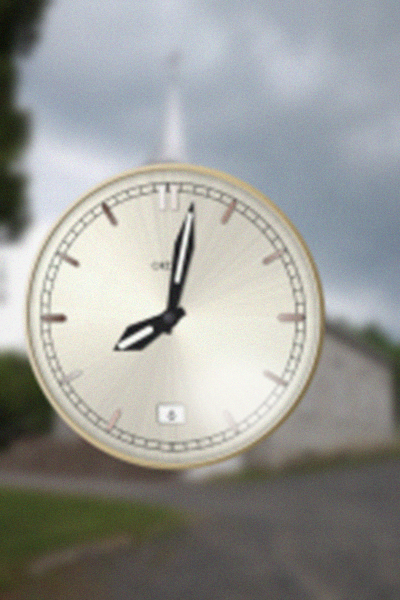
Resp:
h=8 m=2
